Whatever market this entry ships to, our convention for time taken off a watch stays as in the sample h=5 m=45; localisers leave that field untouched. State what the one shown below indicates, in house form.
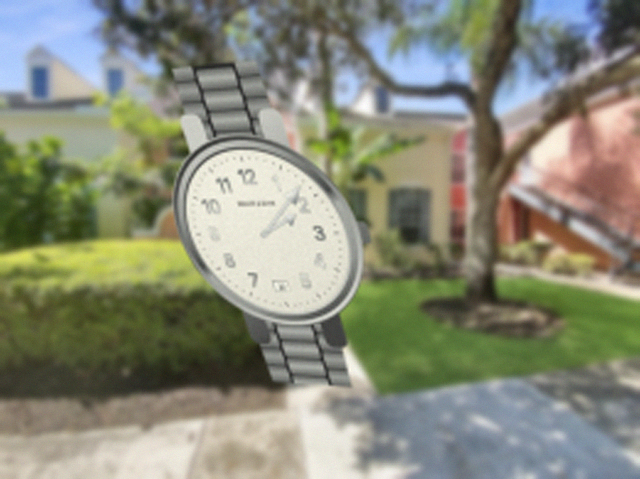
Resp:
h=2 m=8
